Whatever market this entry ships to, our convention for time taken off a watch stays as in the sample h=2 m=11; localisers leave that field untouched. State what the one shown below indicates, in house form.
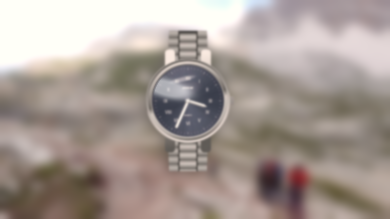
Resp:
h=3 m=34
